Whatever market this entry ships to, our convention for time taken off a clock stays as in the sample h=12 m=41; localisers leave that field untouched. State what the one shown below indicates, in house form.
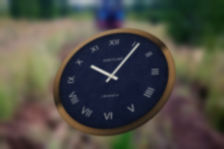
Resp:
h=10 m=6
